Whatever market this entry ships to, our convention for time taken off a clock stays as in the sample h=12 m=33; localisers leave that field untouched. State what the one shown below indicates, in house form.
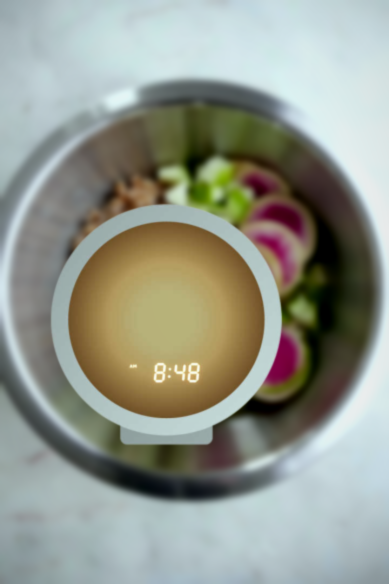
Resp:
h=8 m=48
